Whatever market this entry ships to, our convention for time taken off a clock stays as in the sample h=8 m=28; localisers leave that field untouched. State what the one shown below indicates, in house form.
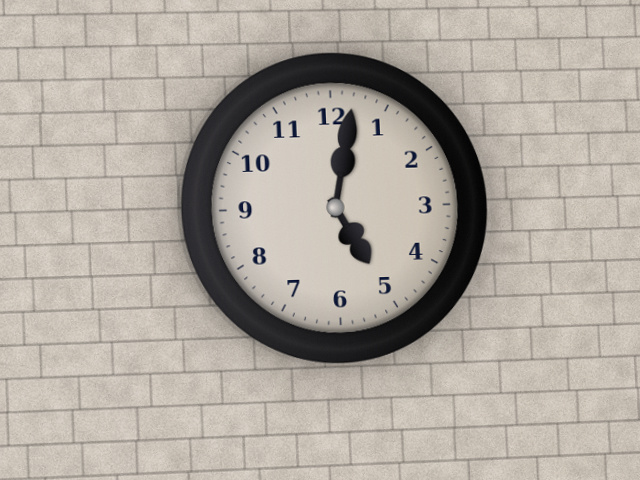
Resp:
h=5 m=2
